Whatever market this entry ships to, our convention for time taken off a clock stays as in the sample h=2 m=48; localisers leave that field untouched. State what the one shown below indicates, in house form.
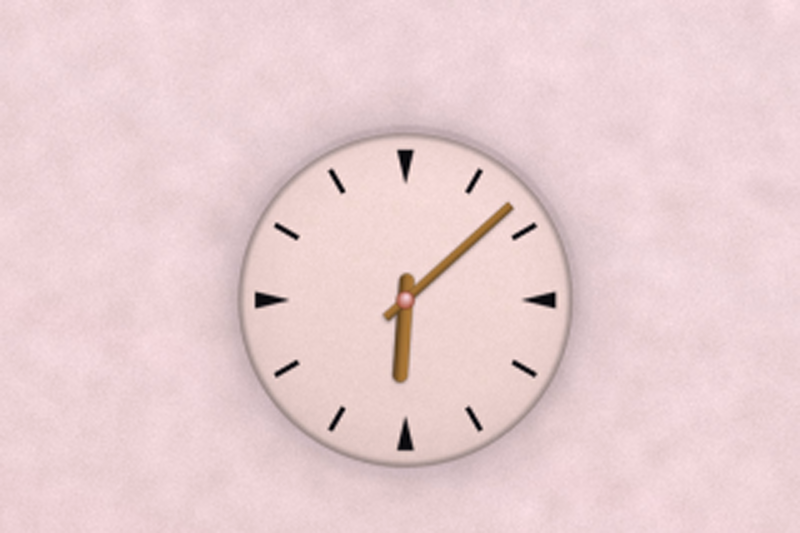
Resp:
h=6 m=8
